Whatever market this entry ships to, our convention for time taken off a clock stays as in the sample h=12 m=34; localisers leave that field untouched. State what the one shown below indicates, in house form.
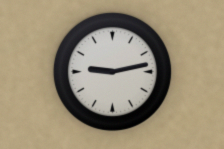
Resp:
h=9 m=13
